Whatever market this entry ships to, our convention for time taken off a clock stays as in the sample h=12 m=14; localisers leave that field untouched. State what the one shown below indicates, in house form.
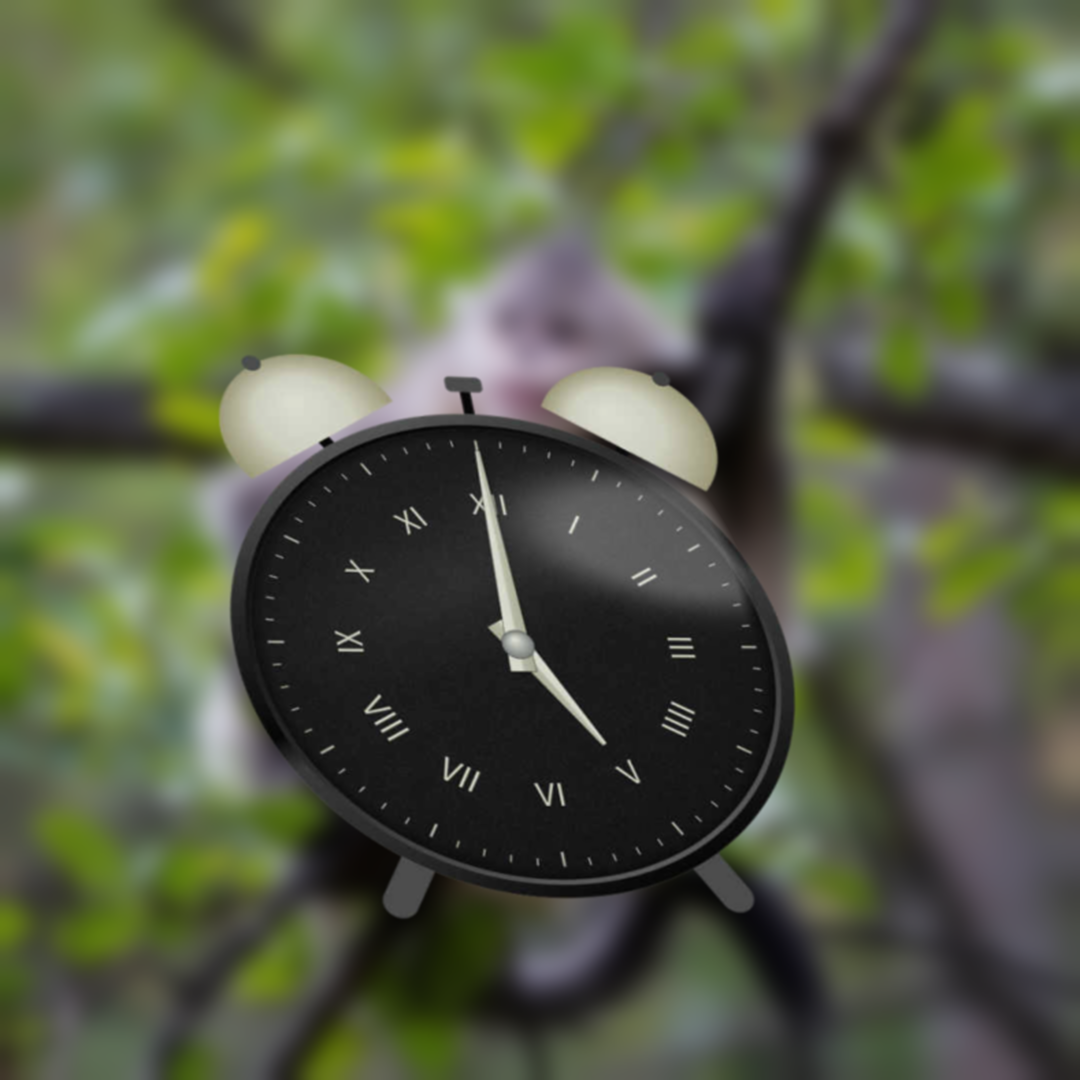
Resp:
h=5 m=0
